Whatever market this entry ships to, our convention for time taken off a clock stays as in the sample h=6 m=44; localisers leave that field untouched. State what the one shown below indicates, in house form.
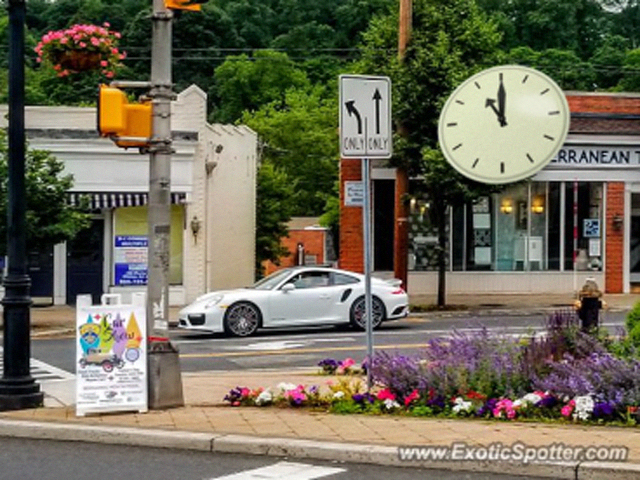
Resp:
h=11 m=0
